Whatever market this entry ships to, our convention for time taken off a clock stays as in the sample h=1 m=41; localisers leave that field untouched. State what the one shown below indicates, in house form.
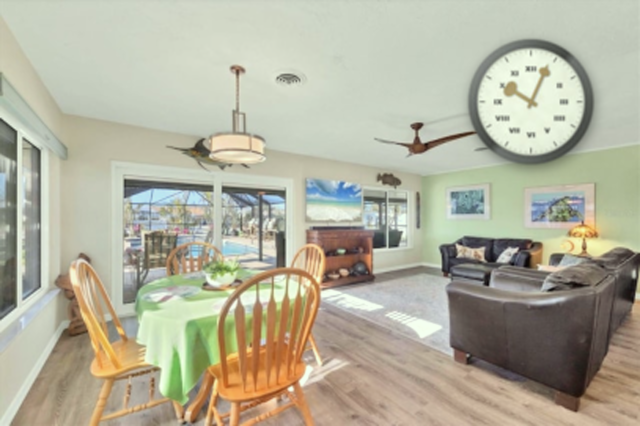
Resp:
h=10 m=4
